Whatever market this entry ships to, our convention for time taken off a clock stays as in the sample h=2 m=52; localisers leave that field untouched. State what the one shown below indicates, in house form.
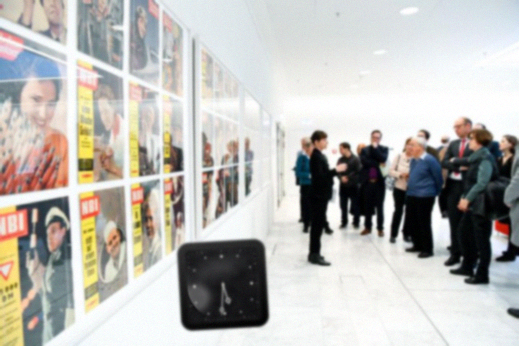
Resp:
h=5 m=31
